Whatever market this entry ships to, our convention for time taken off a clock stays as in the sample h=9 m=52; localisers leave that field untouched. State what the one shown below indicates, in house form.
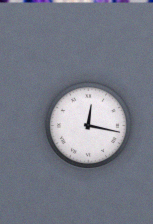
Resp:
h=12 m=17
